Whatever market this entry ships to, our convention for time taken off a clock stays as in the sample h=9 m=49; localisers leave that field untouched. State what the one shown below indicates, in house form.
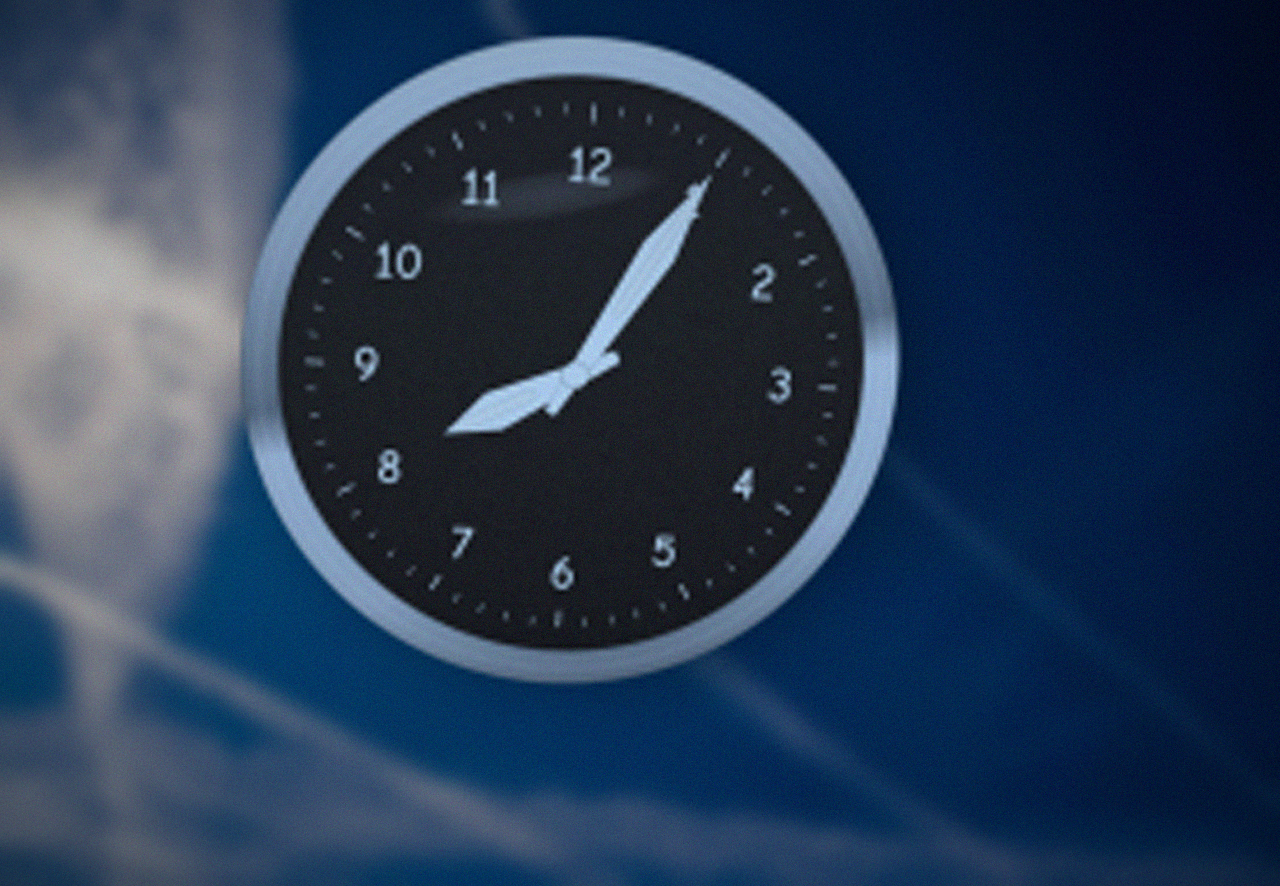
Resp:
h=8 m=5
